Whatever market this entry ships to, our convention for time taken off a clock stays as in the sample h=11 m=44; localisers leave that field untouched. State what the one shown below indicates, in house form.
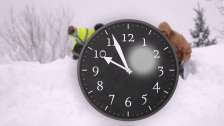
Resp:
h=9 m=56
